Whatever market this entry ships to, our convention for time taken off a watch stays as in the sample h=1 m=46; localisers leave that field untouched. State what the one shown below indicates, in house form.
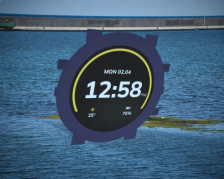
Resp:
h=12 m=58
